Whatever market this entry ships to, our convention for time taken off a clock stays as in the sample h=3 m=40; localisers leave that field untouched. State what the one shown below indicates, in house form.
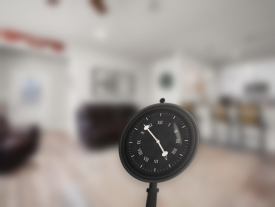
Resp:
h=4 m=53
